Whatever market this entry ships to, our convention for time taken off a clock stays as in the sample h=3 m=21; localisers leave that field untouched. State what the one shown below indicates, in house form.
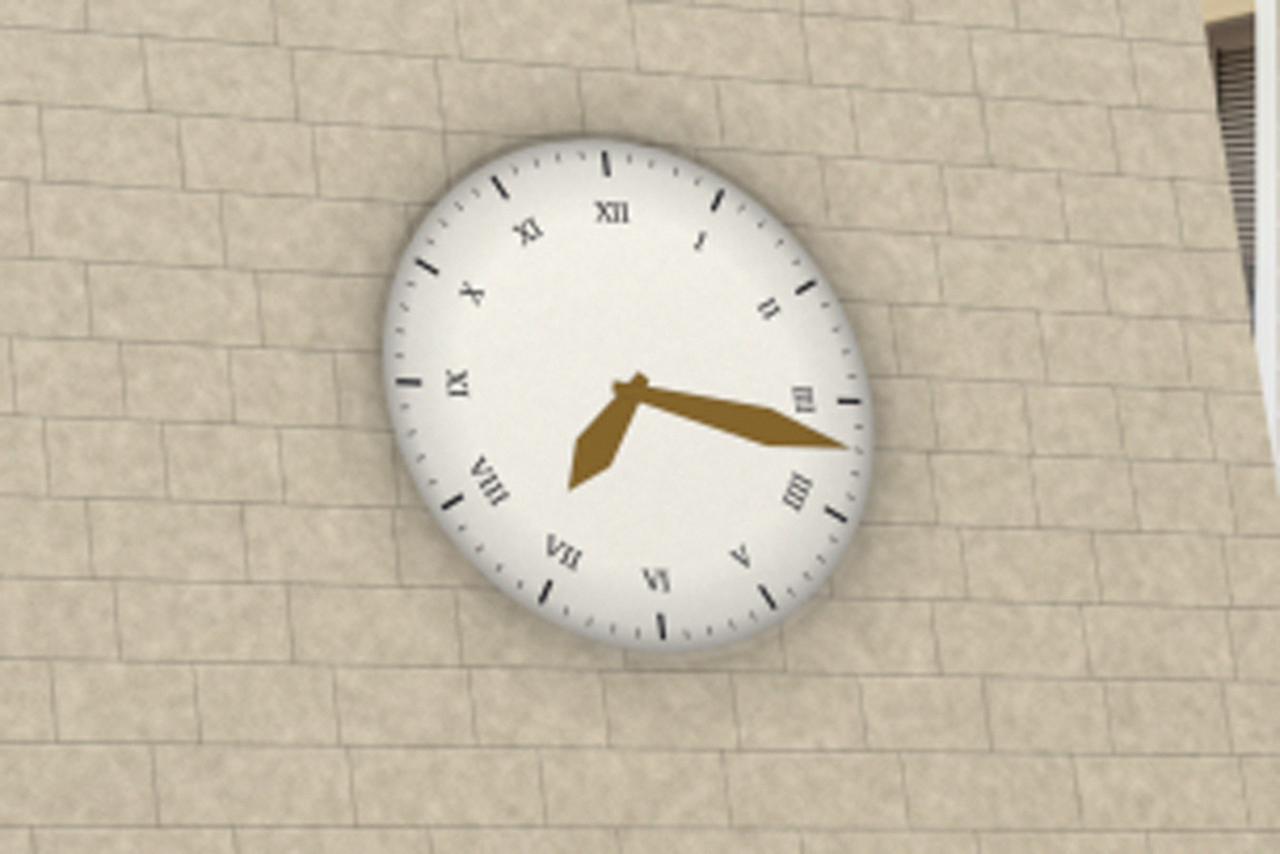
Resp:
h=7 m=17
